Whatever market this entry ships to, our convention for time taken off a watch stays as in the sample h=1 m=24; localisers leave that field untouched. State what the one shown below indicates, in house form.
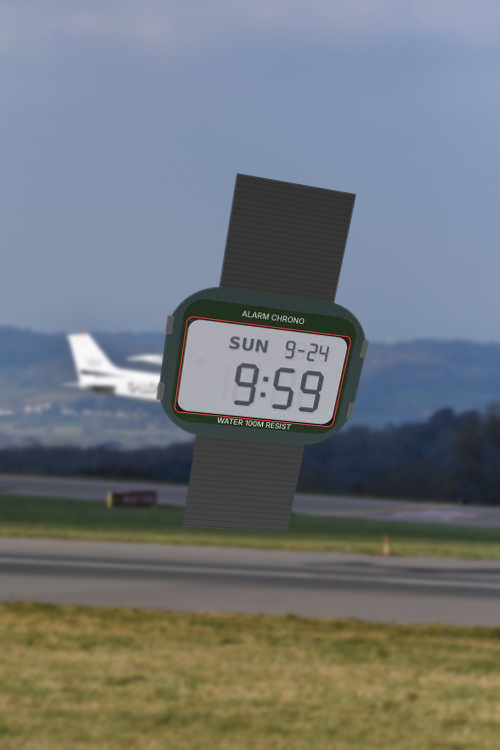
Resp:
h=9 m=59
